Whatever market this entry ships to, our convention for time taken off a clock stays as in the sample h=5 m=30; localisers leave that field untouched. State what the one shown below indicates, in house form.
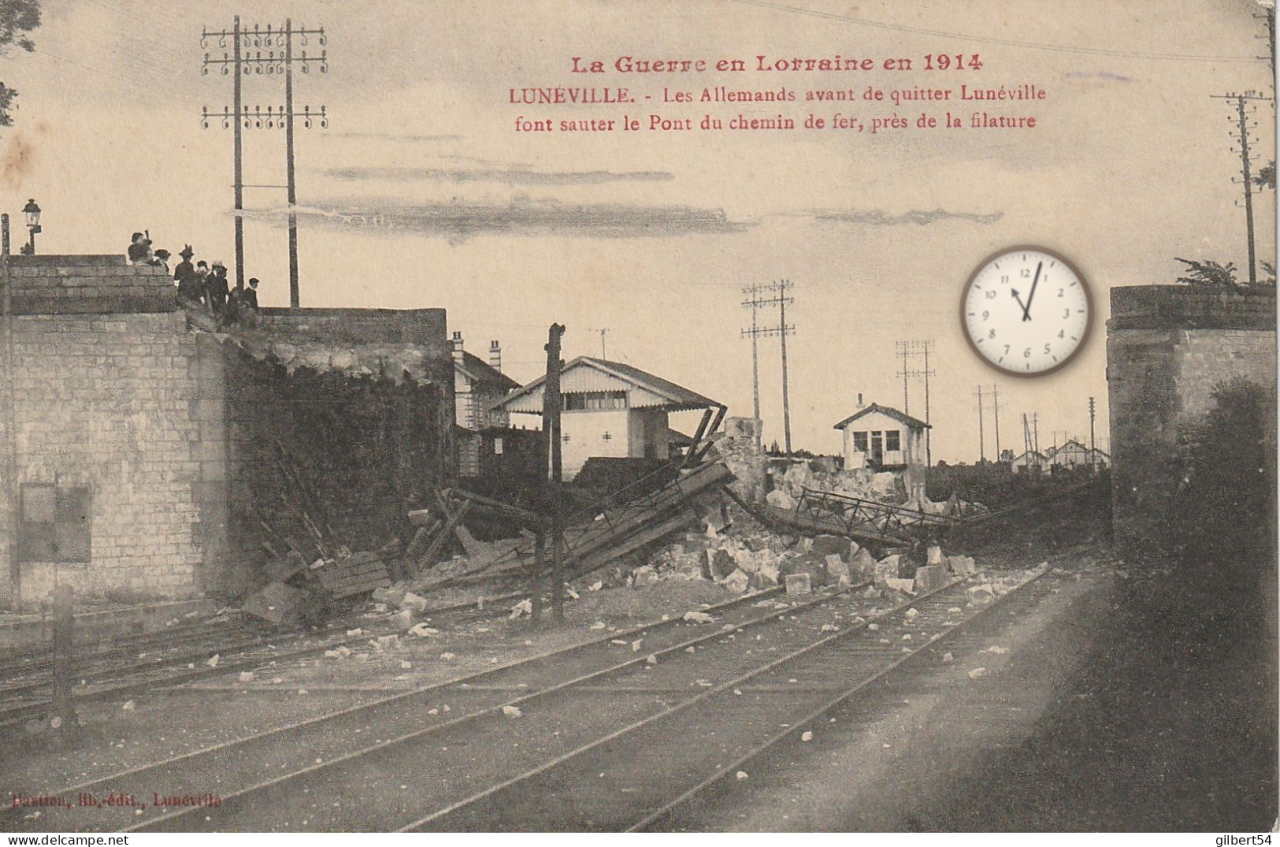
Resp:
h=11 m=3
